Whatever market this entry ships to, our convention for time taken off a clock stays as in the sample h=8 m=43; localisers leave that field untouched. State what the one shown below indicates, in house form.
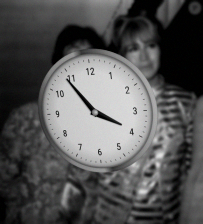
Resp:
h=3 m=54
